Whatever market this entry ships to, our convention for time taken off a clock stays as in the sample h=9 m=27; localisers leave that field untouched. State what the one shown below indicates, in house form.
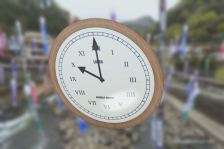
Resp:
h=10 m=0
